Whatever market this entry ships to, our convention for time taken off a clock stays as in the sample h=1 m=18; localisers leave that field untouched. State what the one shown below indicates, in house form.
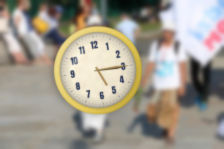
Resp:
h=5 m=15
